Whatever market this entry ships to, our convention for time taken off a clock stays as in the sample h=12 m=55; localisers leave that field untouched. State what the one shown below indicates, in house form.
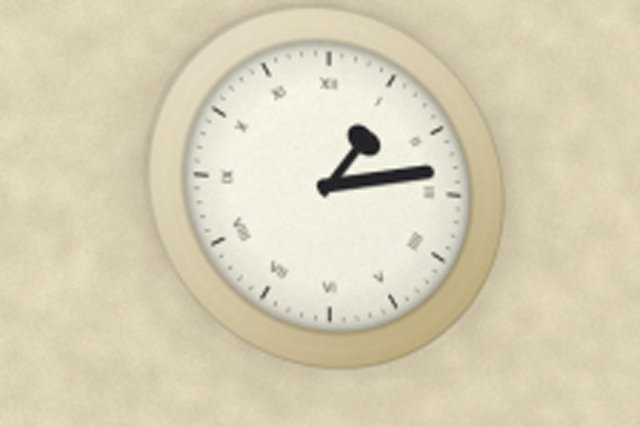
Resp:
h=1 m=13
